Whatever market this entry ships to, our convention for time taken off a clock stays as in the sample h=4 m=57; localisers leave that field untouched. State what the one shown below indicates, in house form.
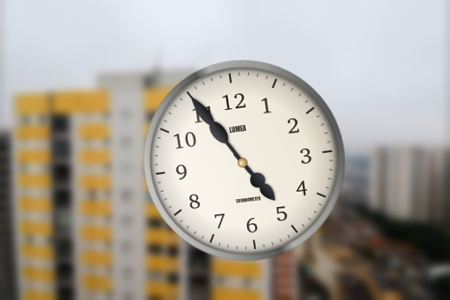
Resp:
h=4 m=55
